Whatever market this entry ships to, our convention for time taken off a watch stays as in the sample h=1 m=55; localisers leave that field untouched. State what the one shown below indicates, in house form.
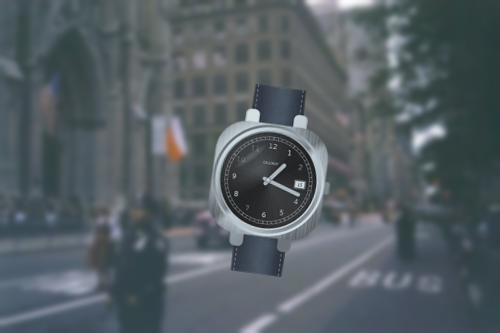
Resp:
h=1 m=18
